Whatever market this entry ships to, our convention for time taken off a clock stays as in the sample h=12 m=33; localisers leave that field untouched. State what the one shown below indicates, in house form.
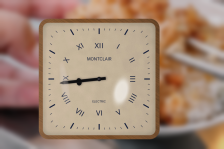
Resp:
h=8 m=44
